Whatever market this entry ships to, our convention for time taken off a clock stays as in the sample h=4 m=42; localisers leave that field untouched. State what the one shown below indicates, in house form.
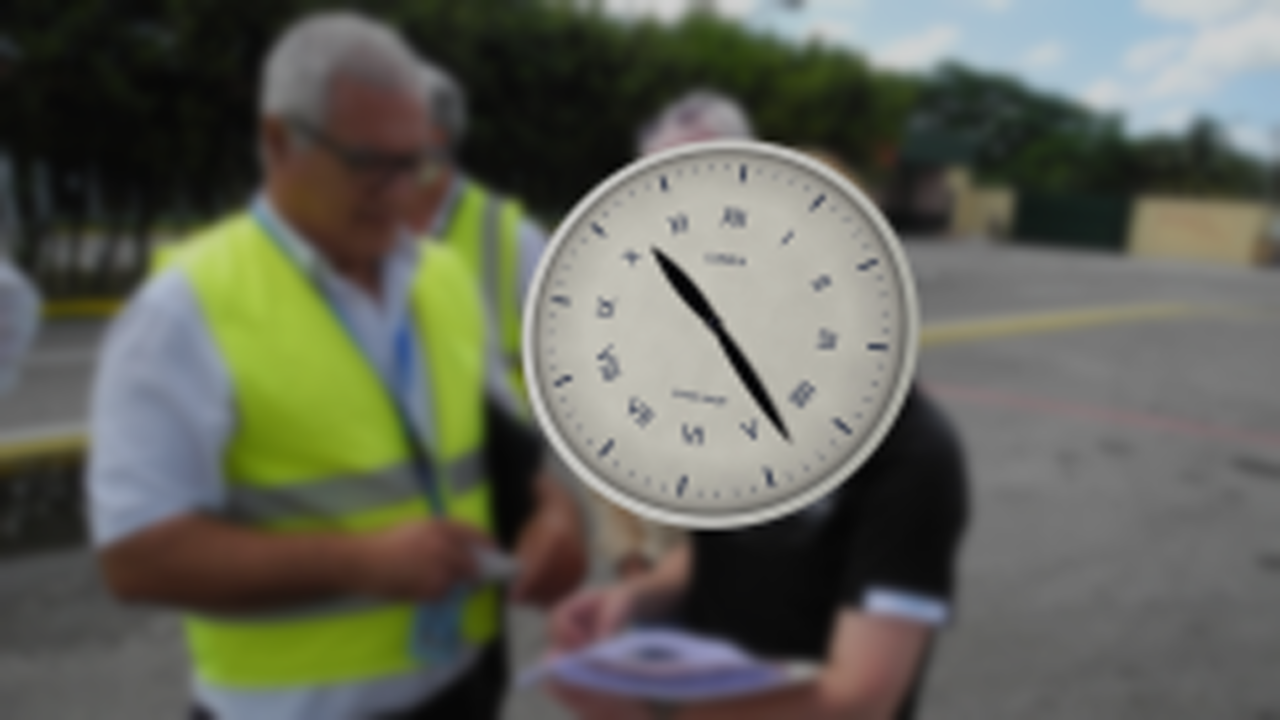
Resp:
h=10 m=23
